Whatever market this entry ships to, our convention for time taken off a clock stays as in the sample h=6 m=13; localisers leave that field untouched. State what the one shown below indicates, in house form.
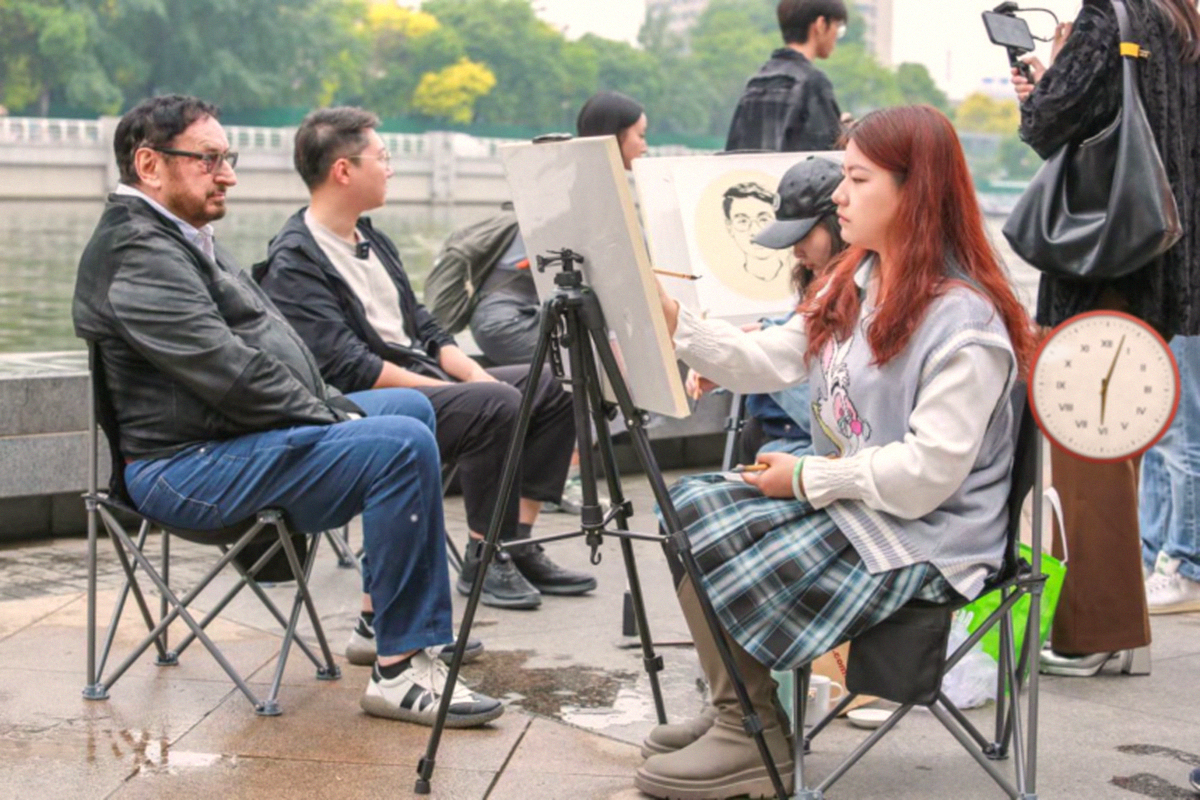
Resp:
h=6 m=3
